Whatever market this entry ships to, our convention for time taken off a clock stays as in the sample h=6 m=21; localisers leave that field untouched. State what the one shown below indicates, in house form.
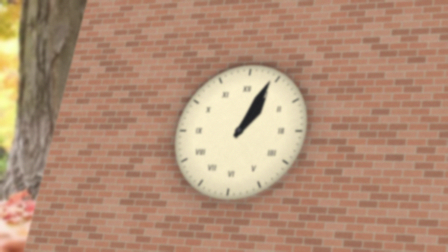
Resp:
h=1 m=4
